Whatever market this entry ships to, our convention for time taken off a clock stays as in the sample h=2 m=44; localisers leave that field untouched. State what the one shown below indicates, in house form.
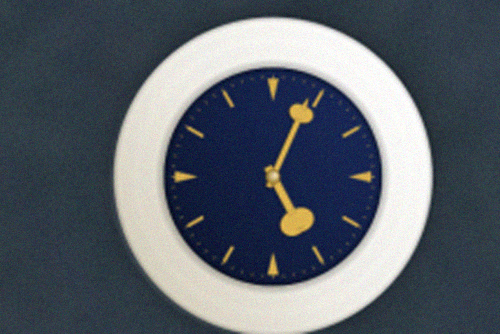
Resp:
h=5 m=4
